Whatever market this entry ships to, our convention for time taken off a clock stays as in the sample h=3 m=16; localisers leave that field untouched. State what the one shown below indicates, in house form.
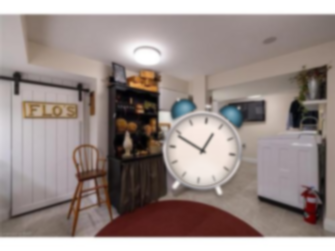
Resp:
h=12 m=49
